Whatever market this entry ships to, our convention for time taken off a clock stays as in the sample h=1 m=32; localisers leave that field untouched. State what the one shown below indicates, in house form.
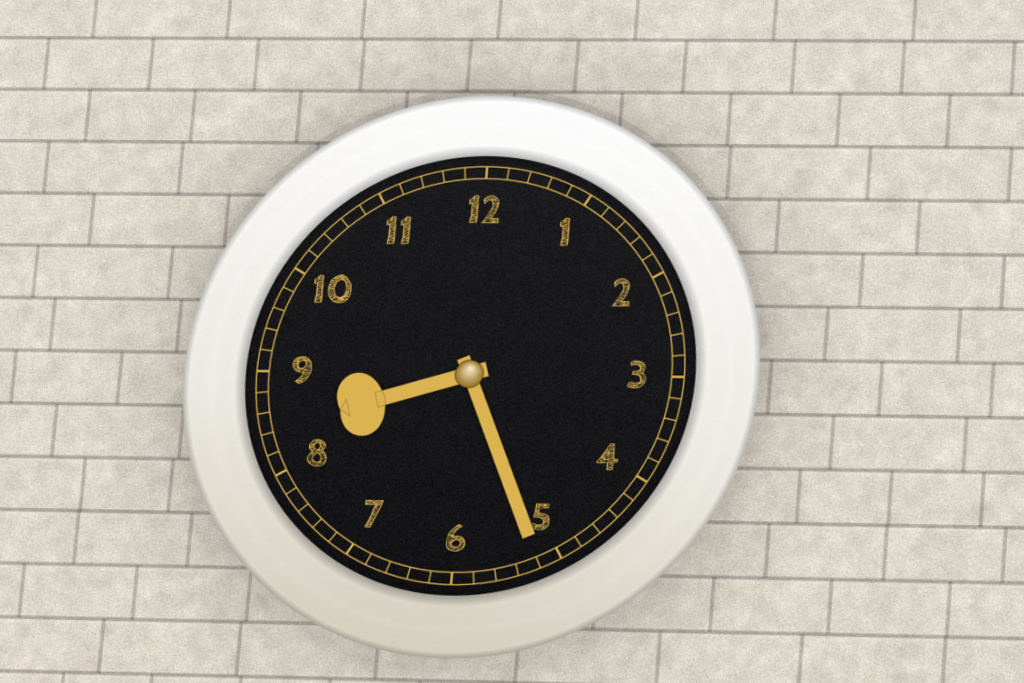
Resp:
h=8 m=26
